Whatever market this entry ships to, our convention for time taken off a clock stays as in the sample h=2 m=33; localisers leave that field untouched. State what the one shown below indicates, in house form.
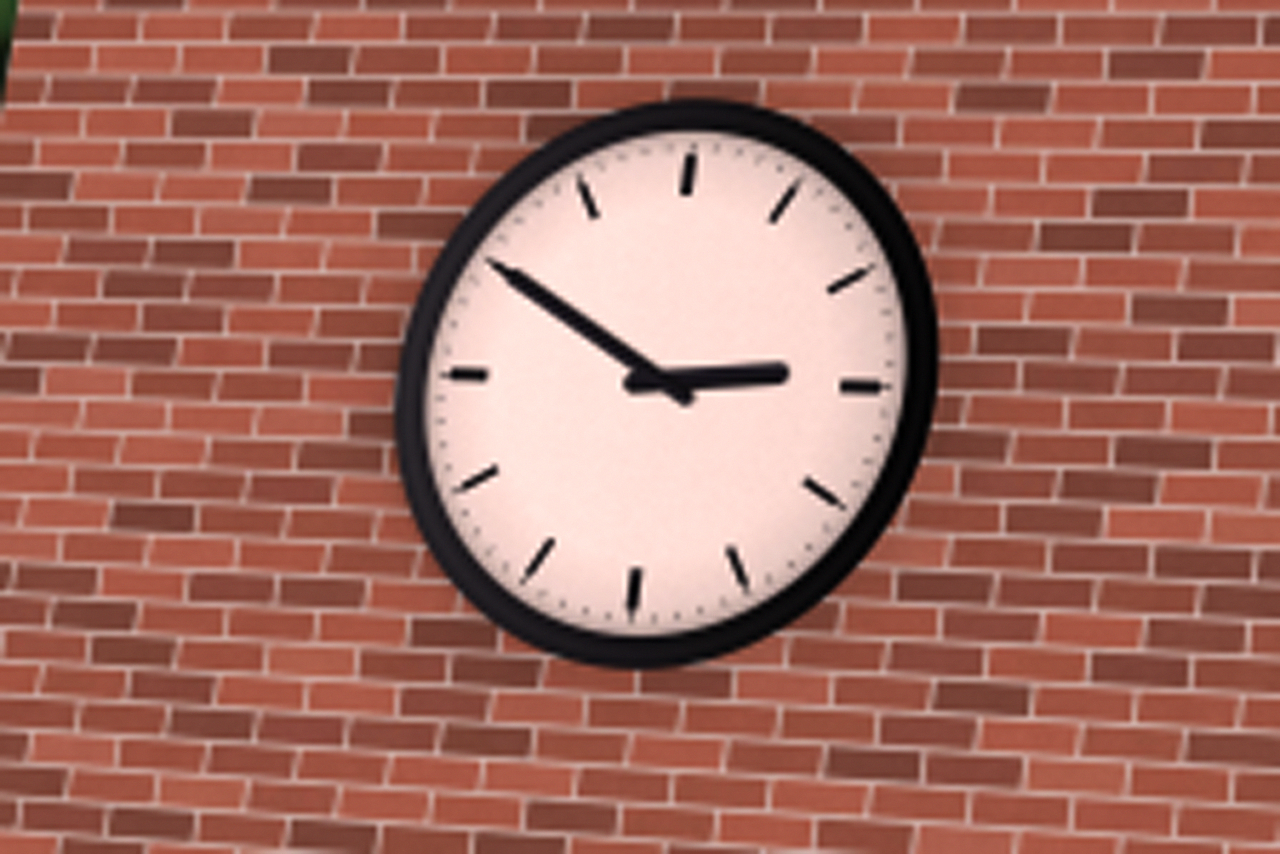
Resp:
h=2 m=50
